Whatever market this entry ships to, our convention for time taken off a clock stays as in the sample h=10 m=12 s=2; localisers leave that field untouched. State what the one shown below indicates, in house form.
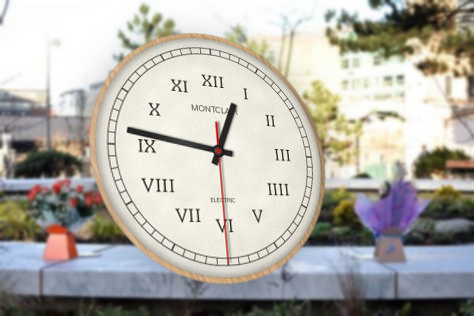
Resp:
h=12 m=46 s=30
